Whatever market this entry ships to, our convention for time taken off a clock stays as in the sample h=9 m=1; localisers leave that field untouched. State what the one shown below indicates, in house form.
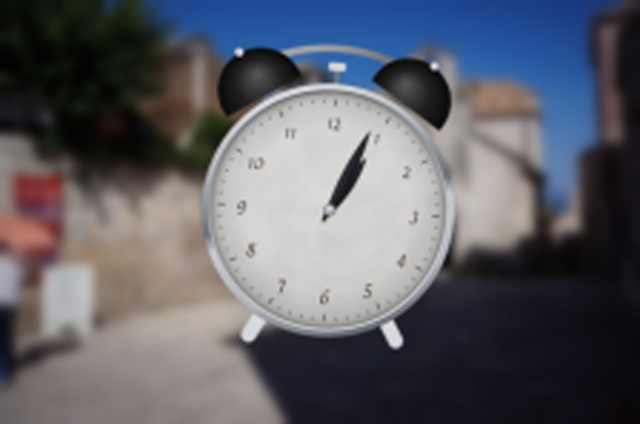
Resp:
h=1 m=4
